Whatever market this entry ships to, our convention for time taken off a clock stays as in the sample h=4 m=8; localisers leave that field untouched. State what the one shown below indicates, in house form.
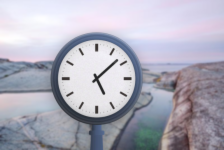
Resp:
h=5 m=8
